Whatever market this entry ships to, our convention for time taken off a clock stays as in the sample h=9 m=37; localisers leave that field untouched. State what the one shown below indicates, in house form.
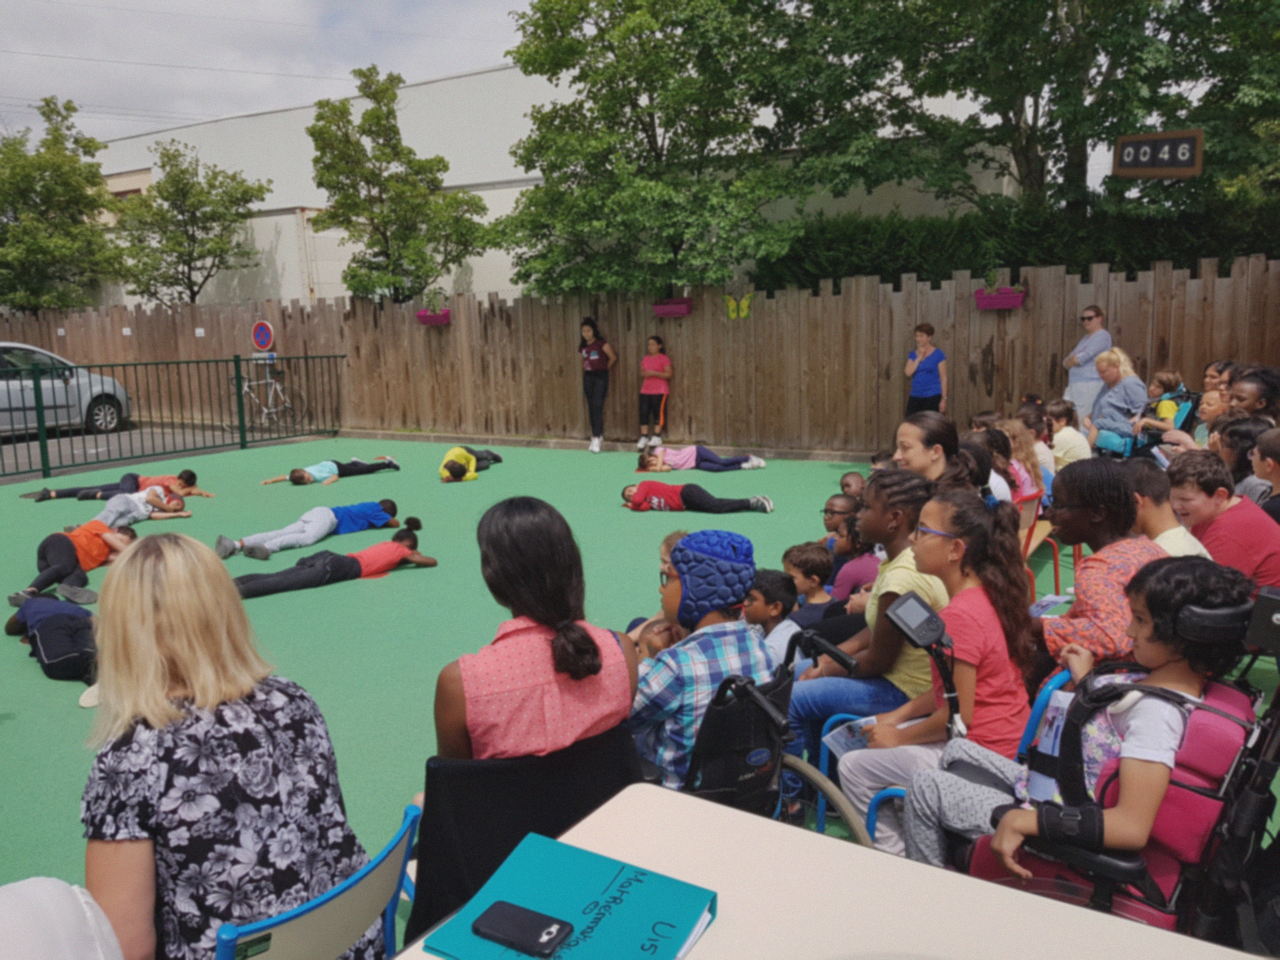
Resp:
h=0 m=46
